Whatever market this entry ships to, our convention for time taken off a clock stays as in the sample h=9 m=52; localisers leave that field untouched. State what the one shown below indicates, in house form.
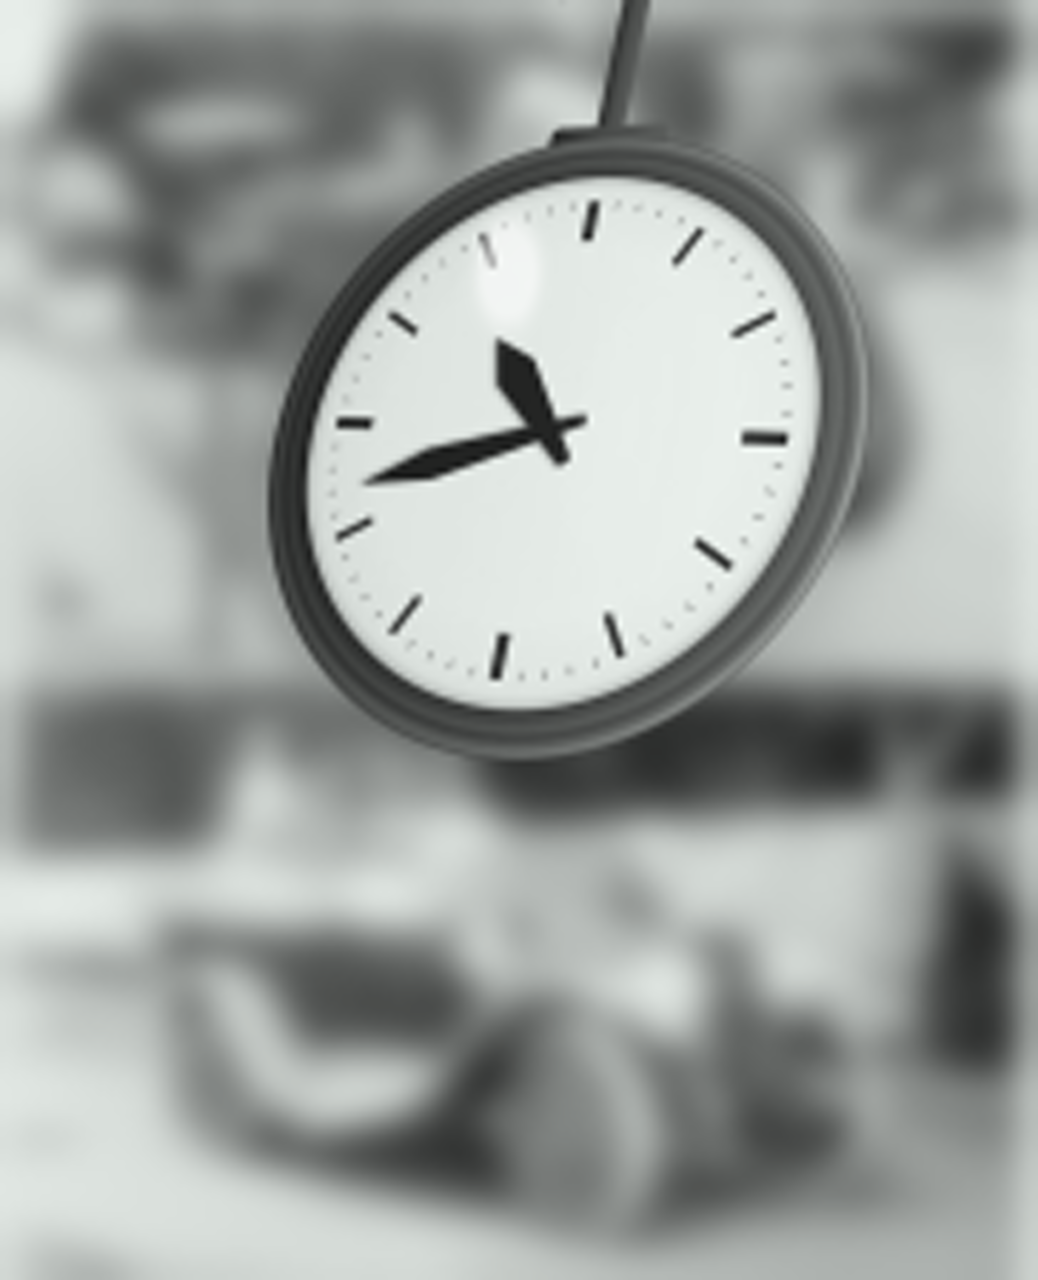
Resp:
h=10 m=42
